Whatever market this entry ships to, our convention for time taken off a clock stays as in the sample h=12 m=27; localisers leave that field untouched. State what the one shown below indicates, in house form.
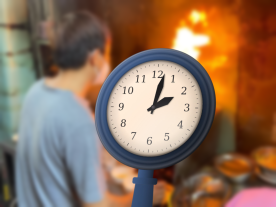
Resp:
h=2 m=2
